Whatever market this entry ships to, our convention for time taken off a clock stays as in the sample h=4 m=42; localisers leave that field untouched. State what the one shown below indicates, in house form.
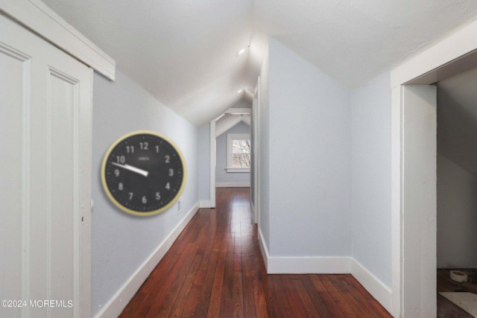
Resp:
h=9 m=48
